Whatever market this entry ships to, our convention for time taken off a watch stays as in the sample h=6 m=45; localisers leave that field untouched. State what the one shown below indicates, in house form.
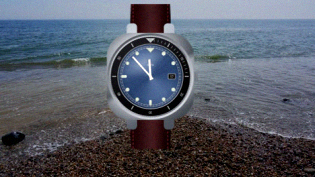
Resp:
h=11 m=53
